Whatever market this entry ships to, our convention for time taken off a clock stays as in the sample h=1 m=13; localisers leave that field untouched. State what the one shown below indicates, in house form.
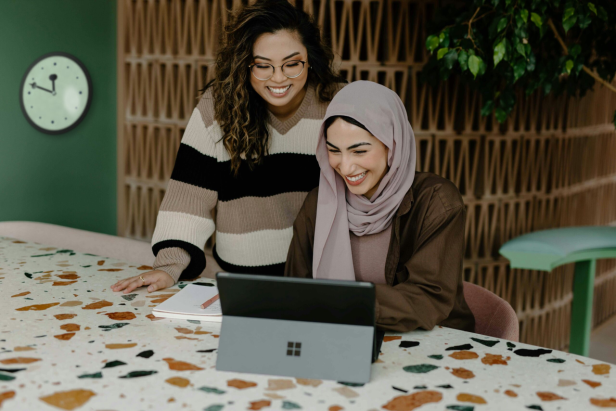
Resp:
h=11 m=48
